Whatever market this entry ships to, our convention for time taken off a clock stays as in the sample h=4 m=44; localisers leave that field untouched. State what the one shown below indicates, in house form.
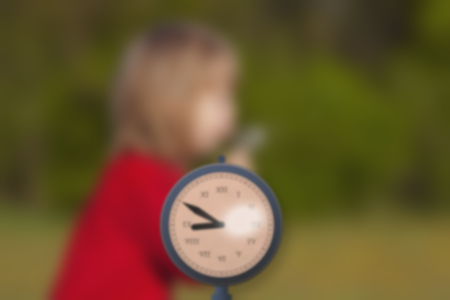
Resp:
h=8 m=50
